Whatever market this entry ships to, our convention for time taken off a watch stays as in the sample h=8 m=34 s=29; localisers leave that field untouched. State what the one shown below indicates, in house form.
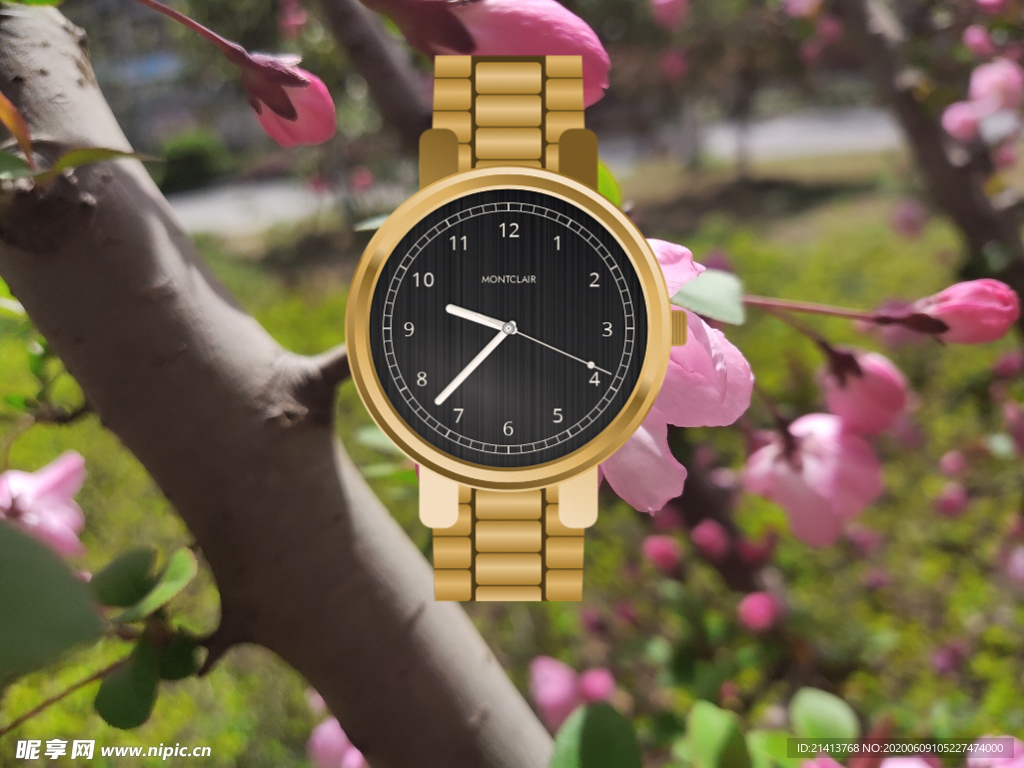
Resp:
h=9 m=37 s=19
